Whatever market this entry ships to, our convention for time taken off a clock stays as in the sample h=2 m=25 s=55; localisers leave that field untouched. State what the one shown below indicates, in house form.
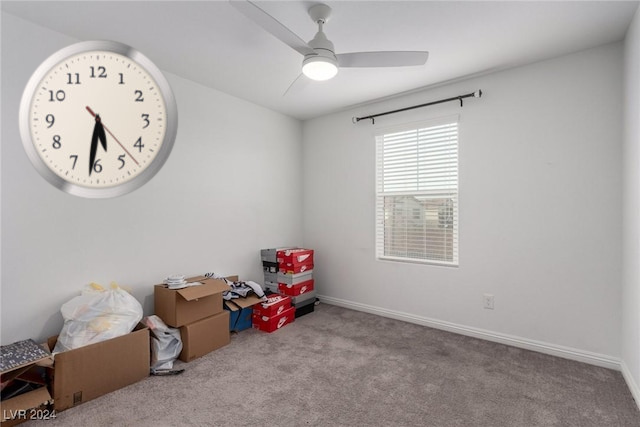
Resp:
h=5 m=31 s=23
